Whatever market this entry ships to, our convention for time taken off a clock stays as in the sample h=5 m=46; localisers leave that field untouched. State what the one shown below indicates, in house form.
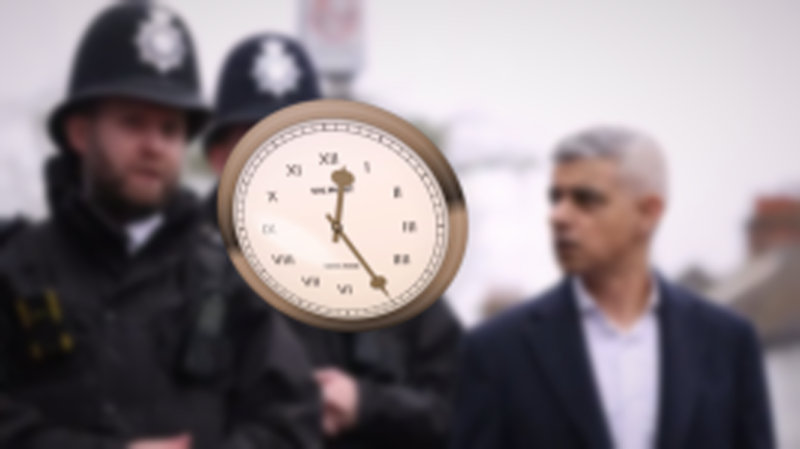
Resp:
h=12 m=25
